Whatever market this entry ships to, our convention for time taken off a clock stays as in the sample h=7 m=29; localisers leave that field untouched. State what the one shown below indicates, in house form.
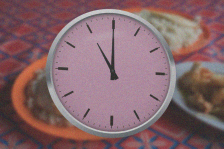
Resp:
h=11 m=0
